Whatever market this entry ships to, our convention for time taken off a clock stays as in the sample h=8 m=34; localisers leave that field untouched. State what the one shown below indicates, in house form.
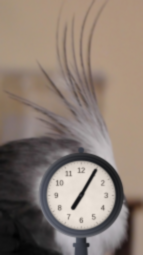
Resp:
h=7 m=5
